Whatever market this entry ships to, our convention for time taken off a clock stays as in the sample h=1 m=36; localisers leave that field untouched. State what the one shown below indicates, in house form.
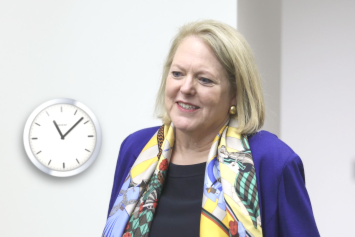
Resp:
h=11 m=8
